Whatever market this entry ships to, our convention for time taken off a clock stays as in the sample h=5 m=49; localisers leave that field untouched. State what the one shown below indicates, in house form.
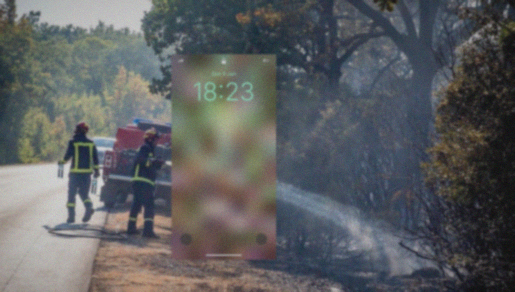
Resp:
h=18 m=23
